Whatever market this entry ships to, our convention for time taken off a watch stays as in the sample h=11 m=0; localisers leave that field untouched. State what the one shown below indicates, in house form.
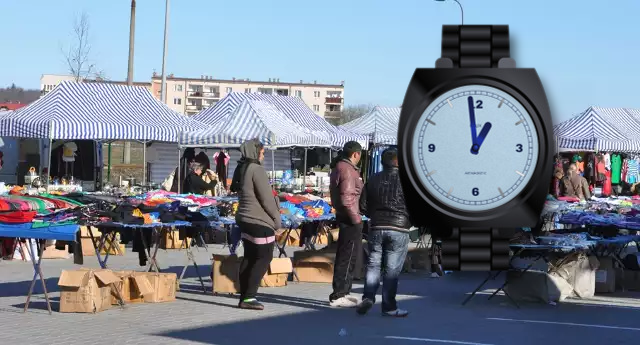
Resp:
h=12 m=59
